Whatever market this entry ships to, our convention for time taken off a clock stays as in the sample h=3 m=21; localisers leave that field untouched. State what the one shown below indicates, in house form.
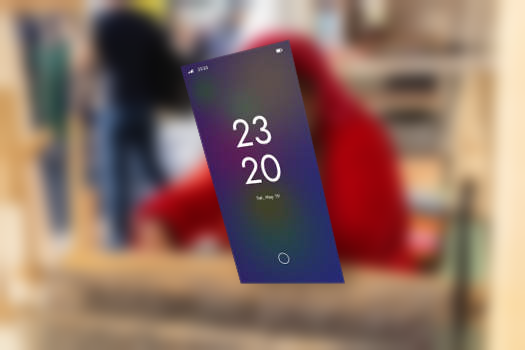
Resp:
h=23 m=20
